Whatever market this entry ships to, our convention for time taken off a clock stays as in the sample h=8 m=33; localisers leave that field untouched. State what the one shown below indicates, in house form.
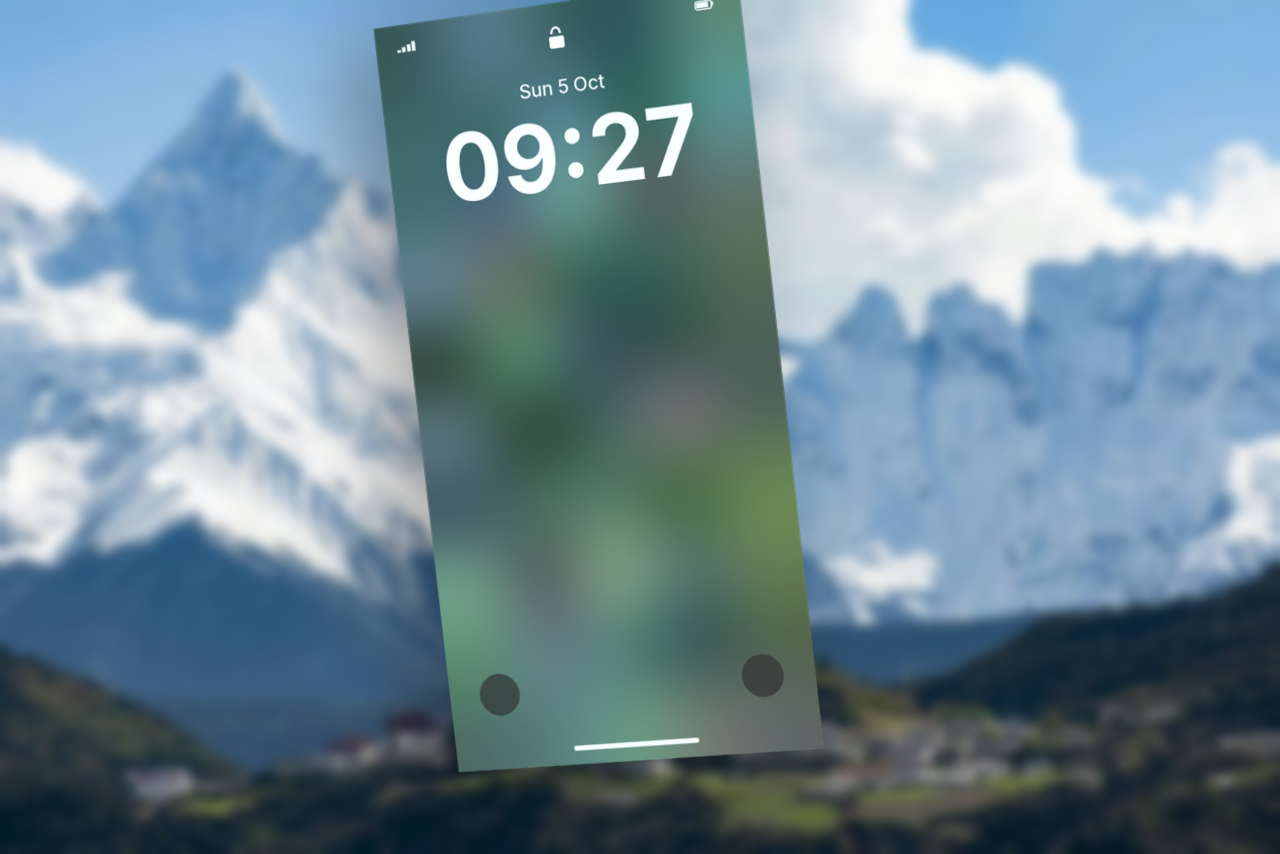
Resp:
h=9 m=27
